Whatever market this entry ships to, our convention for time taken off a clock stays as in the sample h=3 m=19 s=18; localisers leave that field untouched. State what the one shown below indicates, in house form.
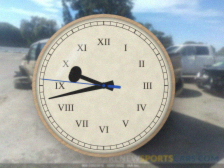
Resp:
h=9 m=42 s=46
